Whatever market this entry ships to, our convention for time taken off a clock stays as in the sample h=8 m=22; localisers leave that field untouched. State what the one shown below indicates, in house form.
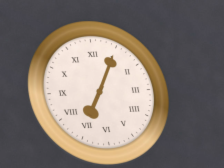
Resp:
h=7 m=5
